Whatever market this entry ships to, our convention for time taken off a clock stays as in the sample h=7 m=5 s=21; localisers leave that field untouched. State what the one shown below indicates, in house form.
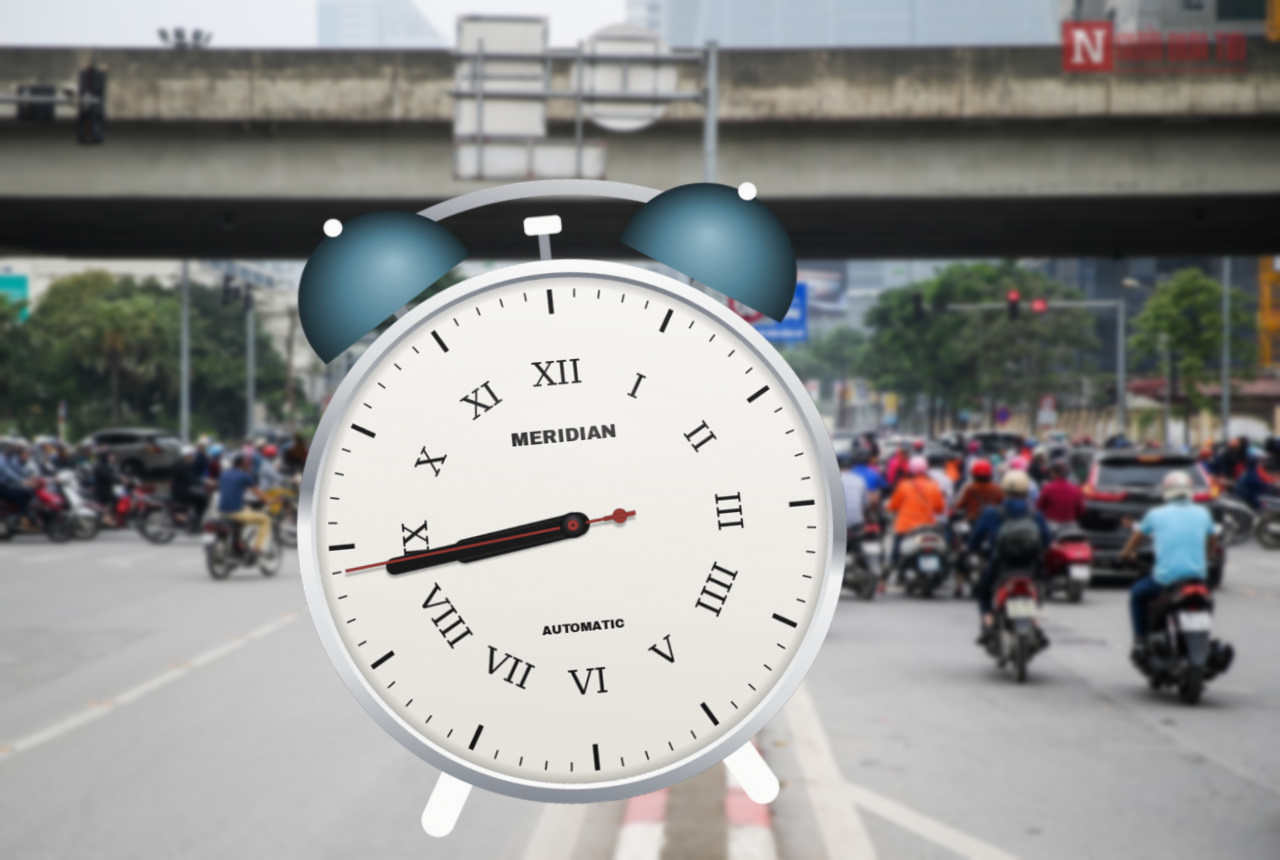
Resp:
h=8 m=43 s=44
